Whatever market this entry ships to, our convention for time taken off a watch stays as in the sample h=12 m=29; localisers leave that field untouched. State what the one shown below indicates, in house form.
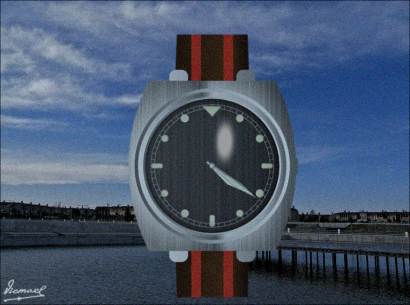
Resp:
h=4 m=21
